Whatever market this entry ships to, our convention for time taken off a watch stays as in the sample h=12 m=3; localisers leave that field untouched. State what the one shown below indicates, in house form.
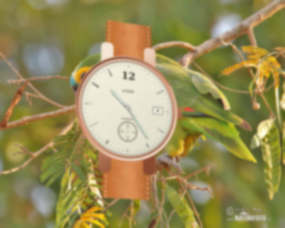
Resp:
h=10 m=24
